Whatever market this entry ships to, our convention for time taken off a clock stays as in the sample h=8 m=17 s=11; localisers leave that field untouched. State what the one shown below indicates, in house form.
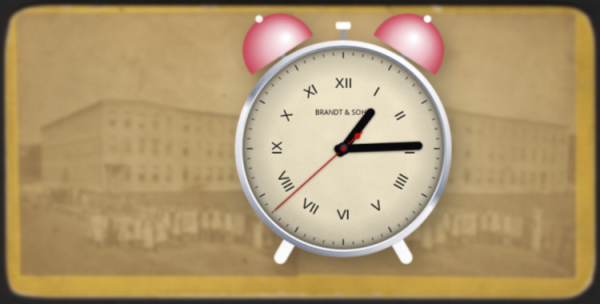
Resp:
h=1 m=14 s=38
